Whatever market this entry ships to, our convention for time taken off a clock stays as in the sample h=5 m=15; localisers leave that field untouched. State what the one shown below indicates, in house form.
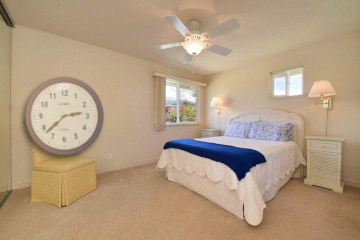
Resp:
h=2 m=38
